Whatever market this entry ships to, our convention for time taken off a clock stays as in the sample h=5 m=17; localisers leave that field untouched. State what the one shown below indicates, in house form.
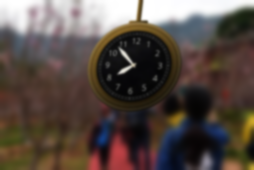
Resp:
h=7 m=53
